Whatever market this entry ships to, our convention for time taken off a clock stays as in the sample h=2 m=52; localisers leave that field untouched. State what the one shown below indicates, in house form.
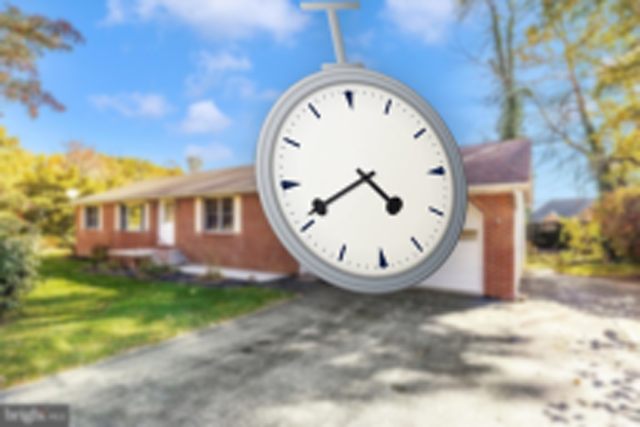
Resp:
h=4 m=41
